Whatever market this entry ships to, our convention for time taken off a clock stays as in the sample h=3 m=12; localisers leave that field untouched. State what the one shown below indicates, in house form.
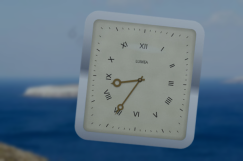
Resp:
h=8 m=35
